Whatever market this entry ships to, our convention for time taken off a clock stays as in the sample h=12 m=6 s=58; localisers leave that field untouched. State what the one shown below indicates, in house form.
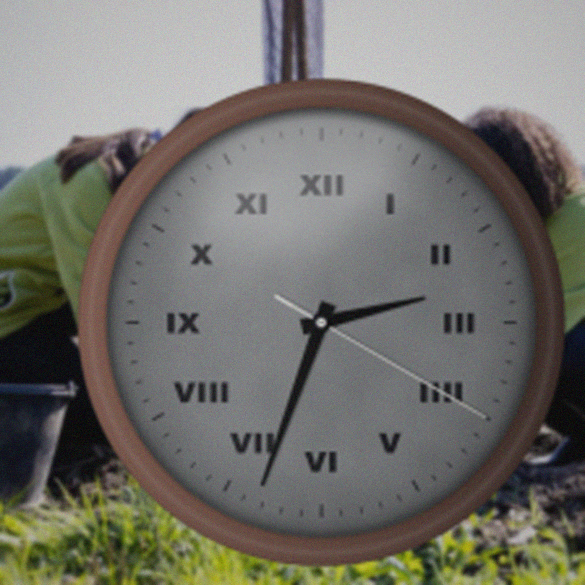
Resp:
h=2 m=33 s=20
